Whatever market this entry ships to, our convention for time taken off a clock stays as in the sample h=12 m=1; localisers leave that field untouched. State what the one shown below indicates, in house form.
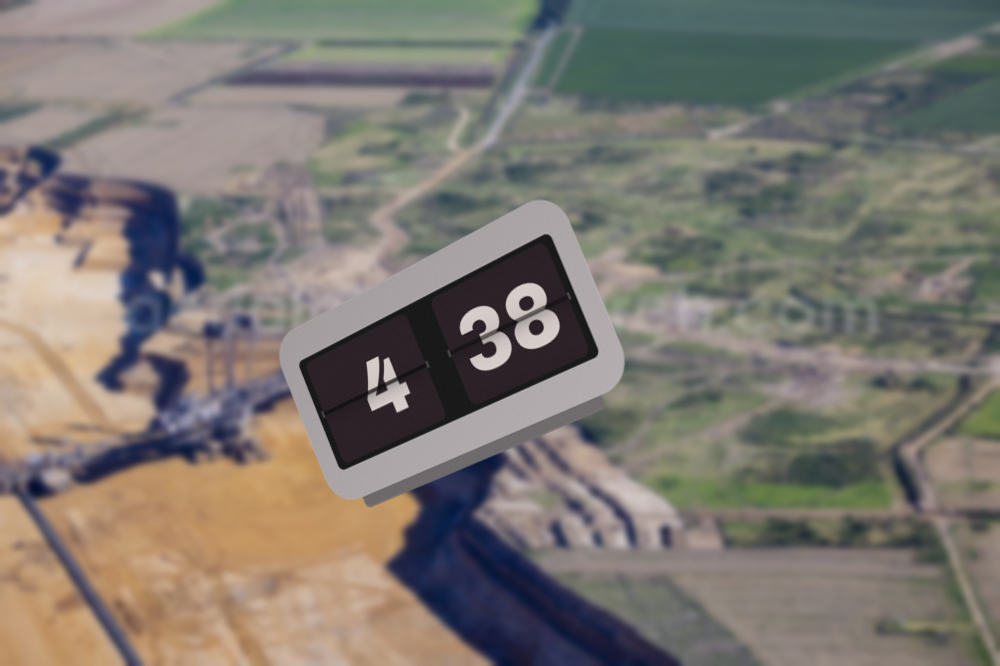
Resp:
h=4 m=38
